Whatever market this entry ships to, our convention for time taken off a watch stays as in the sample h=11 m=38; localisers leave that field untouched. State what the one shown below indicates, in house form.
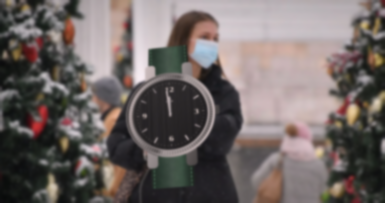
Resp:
h=11 m=59
